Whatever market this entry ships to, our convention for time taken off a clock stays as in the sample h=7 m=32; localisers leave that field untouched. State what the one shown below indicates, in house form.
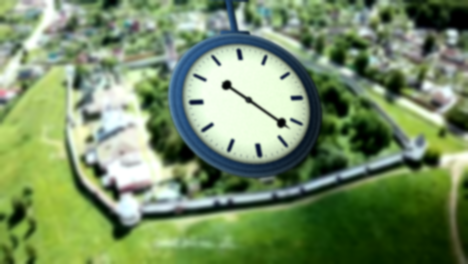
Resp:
h=10 m=22
